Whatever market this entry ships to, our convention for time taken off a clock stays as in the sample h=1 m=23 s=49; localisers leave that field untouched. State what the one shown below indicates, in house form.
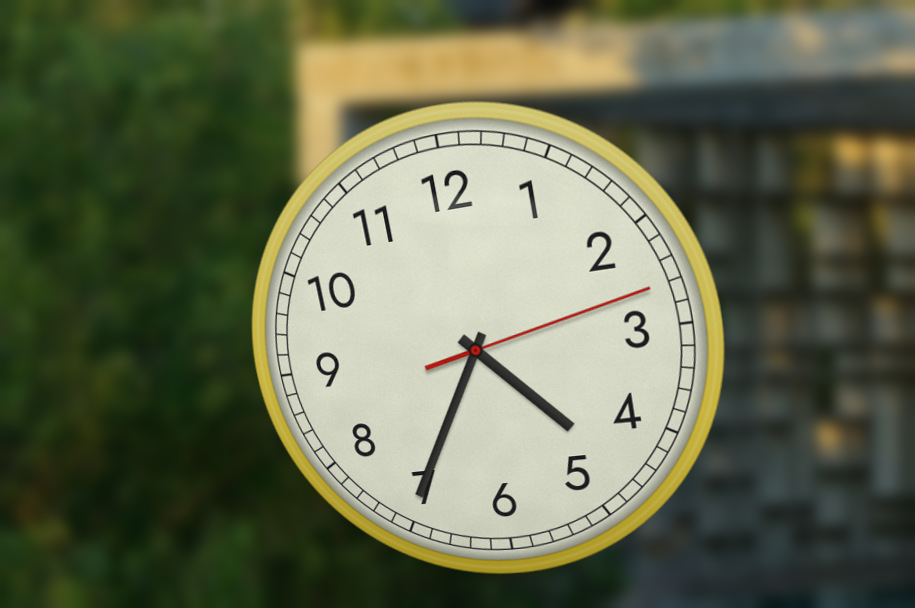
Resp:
h=4 m=35 s=13
